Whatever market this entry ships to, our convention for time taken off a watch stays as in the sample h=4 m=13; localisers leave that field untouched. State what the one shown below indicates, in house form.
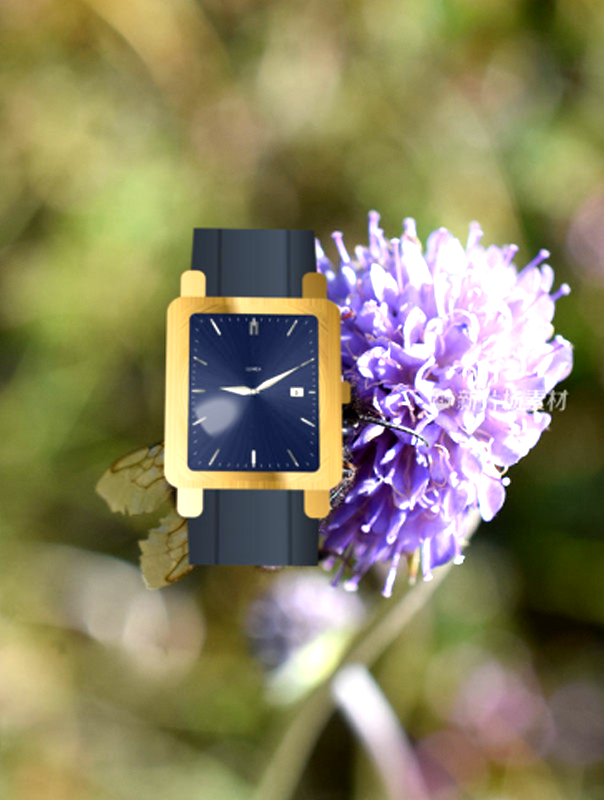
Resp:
h=9 m=10
